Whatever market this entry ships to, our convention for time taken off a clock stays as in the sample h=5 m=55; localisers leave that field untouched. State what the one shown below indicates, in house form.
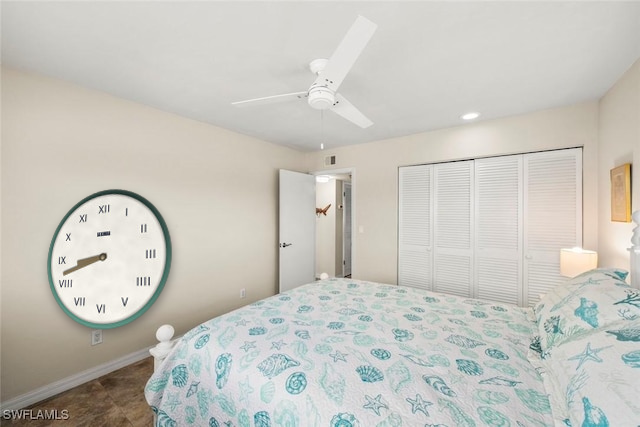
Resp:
h=8 m=42
